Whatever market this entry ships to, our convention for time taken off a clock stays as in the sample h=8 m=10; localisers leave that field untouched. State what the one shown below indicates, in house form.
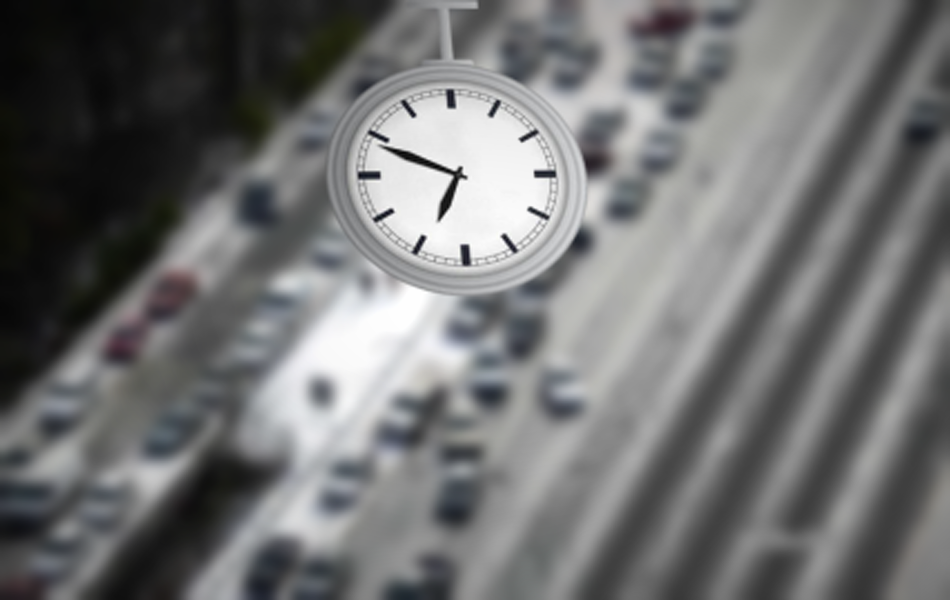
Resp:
h=6 m=49
